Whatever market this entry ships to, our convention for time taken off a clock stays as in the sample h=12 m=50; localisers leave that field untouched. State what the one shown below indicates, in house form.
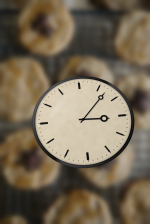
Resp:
h=3 m=7
